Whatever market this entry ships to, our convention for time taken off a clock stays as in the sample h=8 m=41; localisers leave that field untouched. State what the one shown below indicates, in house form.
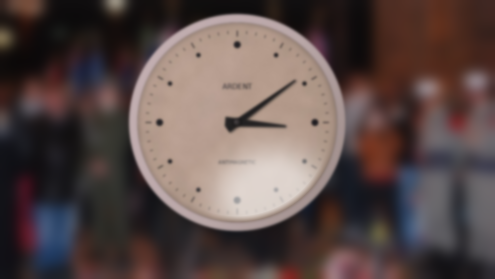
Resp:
h=3 m=9
